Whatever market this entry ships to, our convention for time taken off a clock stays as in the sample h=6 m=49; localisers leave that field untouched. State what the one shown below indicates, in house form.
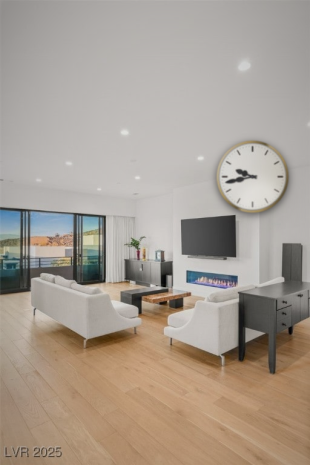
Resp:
h=9 m=43
